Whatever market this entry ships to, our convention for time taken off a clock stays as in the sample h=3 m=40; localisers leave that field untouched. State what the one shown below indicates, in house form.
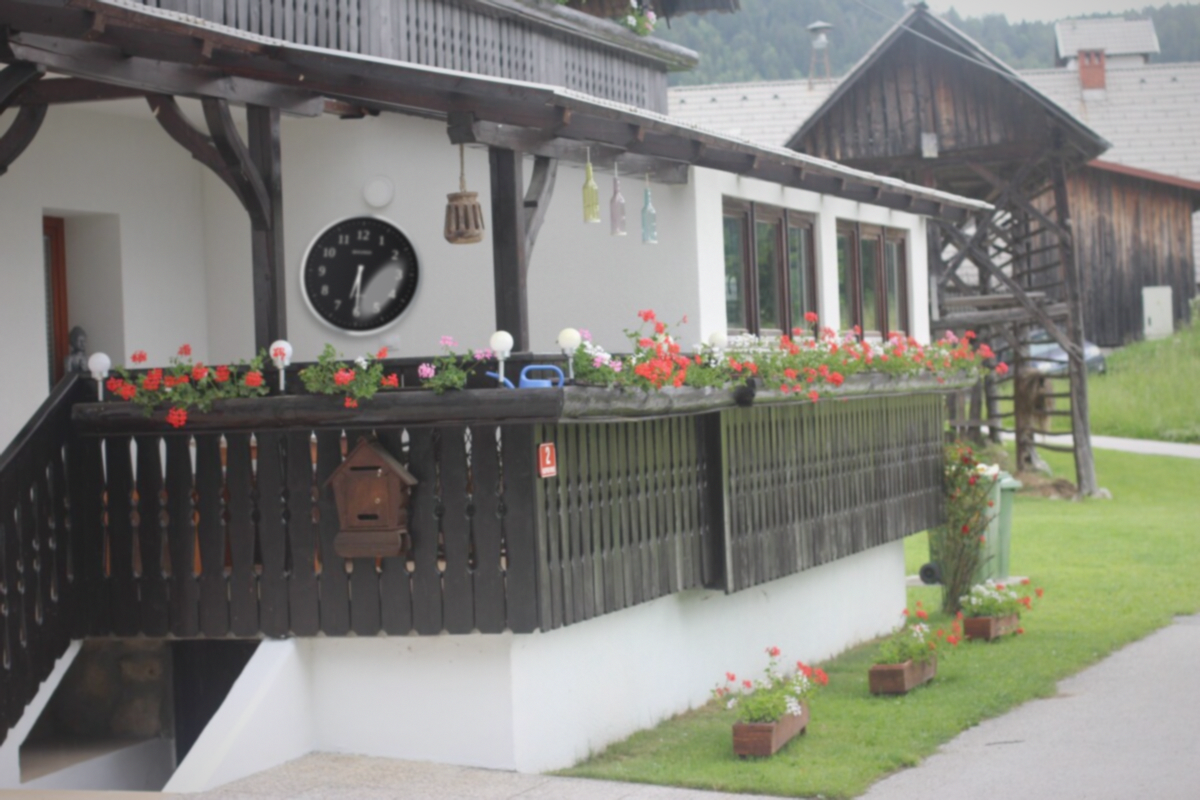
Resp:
h=6 m=30
